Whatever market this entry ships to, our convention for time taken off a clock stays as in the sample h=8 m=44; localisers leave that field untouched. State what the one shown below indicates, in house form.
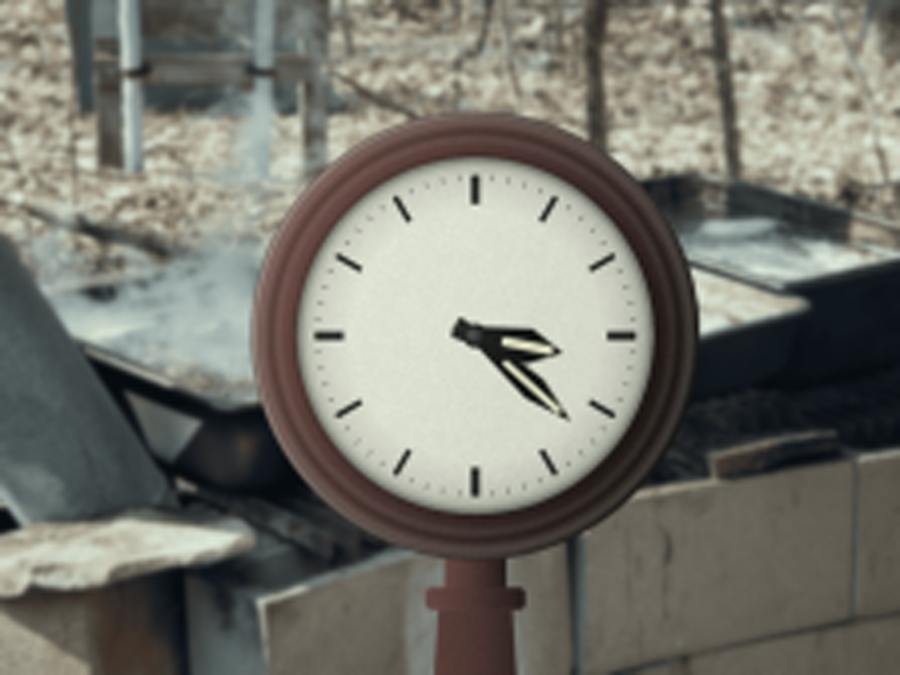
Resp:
h=3 m=22
